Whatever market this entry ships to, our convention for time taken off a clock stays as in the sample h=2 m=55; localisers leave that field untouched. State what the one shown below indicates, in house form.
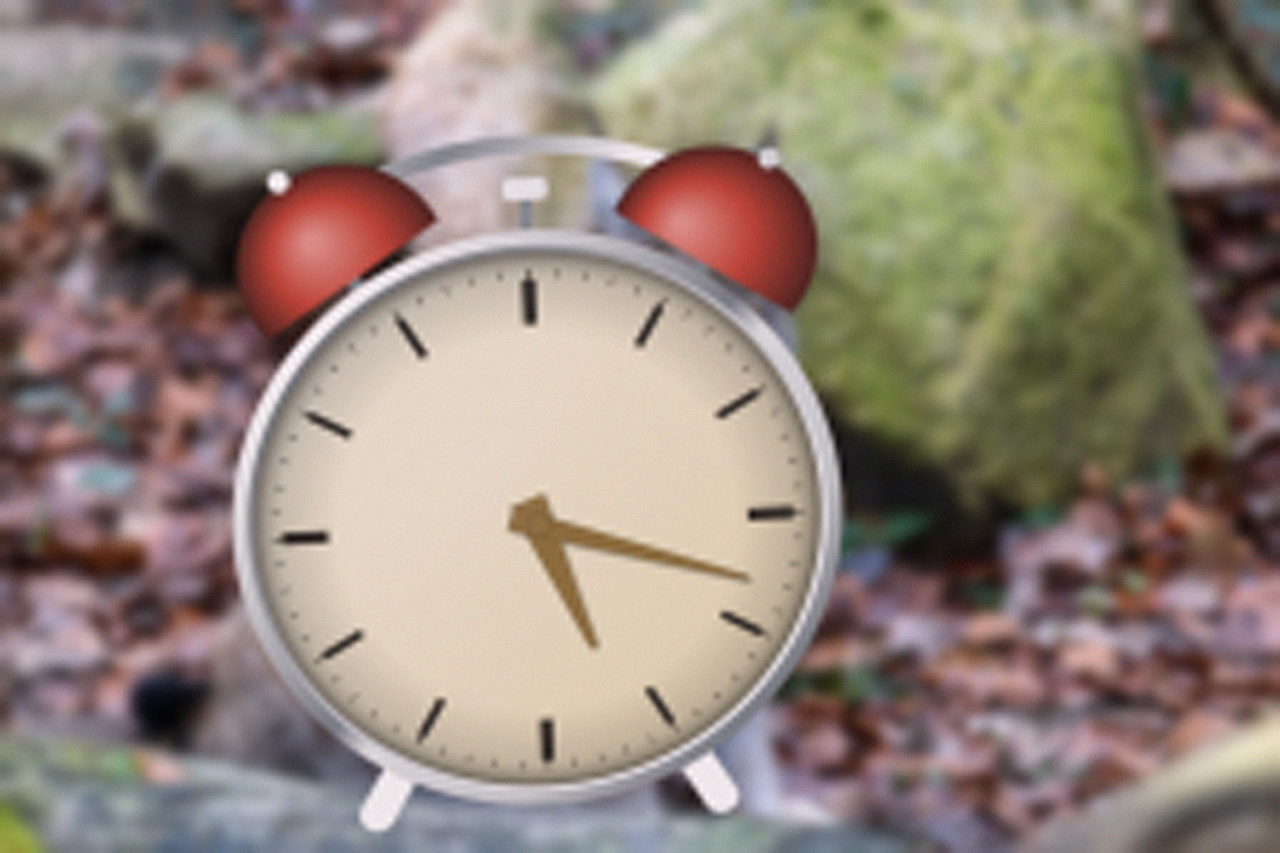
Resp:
h=5 m=18
